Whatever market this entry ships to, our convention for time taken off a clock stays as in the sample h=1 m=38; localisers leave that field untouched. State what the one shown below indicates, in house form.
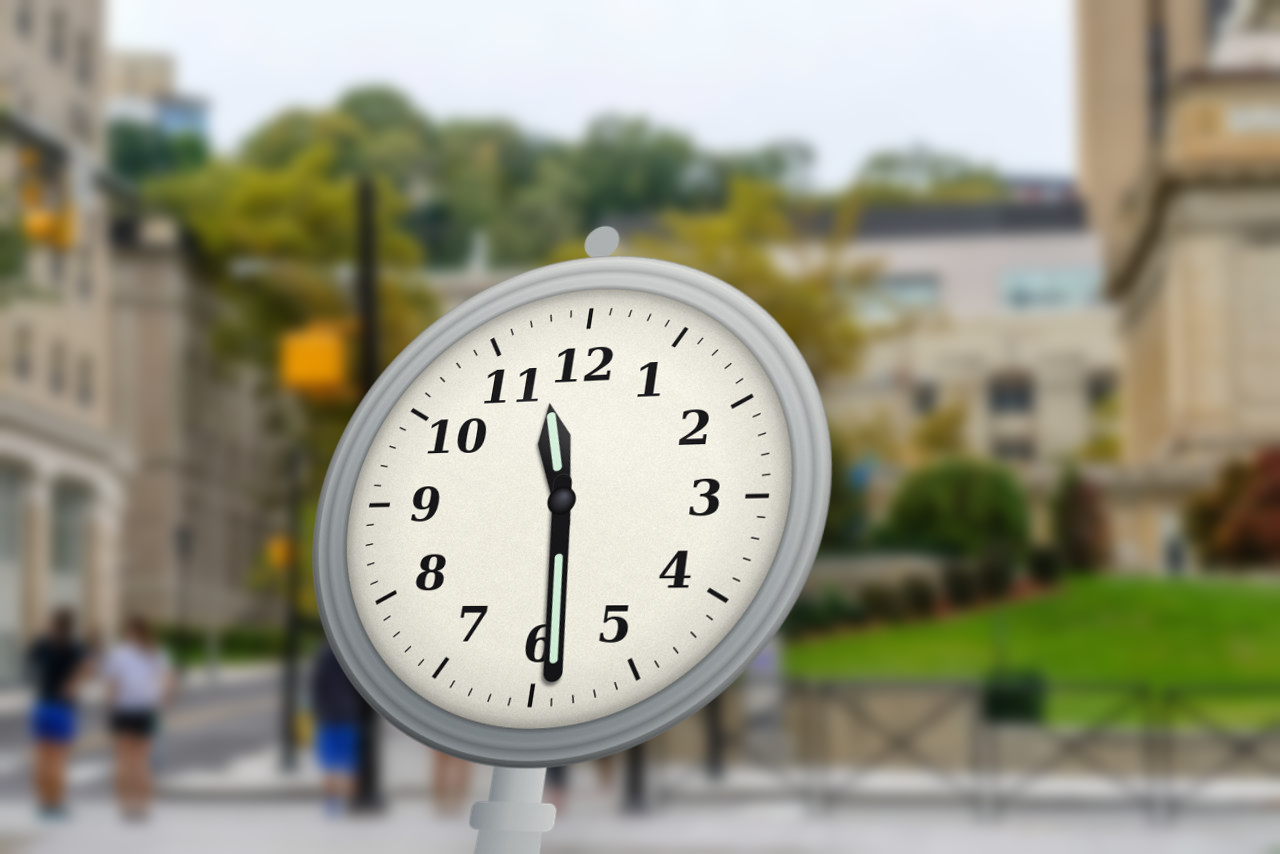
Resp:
h=11 m=29
